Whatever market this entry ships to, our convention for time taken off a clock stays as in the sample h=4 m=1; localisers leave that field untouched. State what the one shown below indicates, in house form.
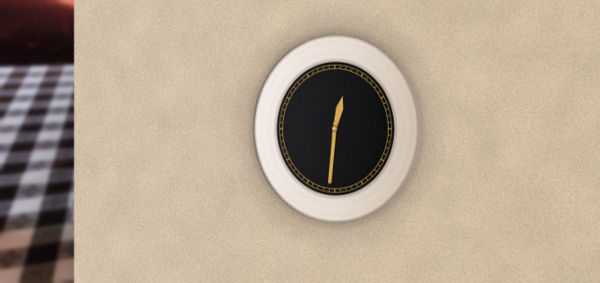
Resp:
h=12 m=31
